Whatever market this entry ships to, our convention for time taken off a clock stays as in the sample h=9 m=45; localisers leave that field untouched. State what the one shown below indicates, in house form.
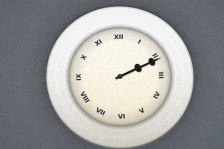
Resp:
h=2 m=11
